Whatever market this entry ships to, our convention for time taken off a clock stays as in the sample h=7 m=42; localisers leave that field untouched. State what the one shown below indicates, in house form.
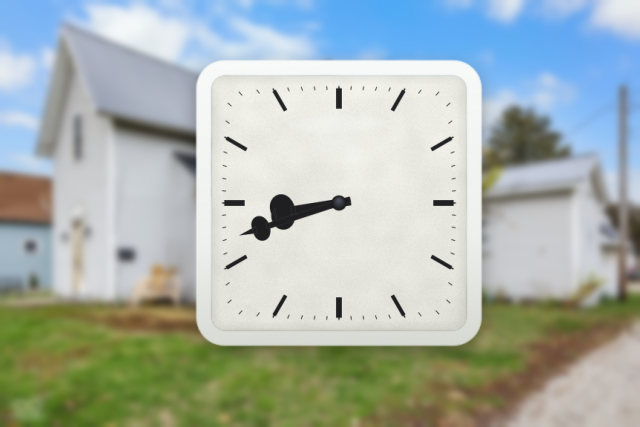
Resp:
h=8 m=42
